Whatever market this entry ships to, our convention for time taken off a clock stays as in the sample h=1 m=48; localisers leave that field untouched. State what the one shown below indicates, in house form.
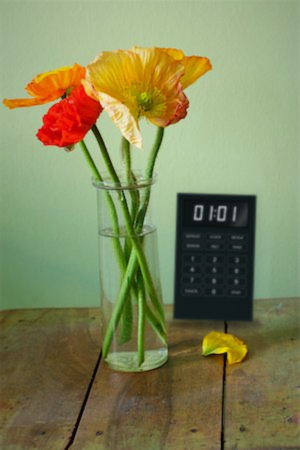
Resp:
h=1 m=1
